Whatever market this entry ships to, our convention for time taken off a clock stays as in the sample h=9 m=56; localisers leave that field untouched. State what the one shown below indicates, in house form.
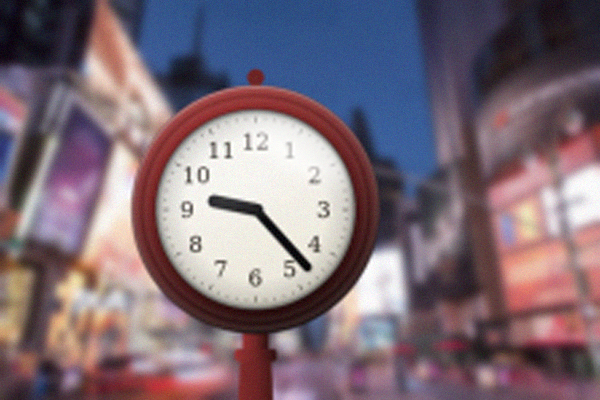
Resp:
h=9 m=23
